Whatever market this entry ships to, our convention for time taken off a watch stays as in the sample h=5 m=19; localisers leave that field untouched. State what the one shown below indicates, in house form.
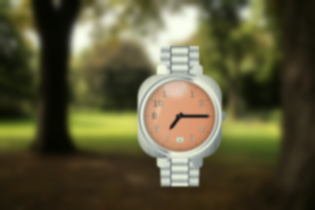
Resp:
h=7 m=15
